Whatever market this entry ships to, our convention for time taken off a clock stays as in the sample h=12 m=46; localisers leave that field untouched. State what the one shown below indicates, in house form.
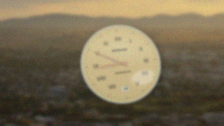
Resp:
h=8 m=50
